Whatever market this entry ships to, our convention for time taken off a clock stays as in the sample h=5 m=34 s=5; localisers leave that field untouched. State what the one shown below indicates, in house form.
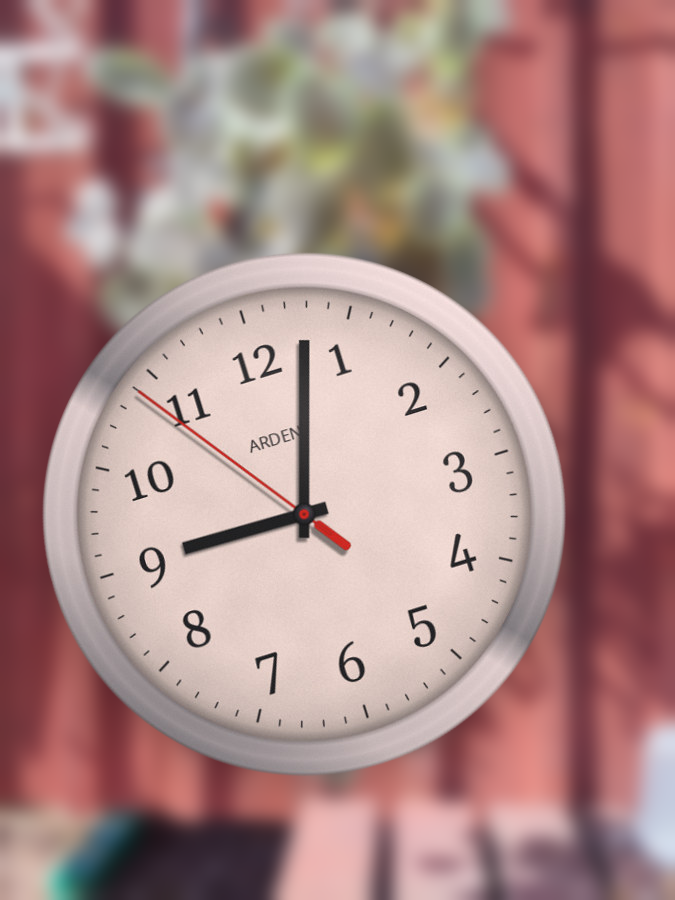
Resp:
h=9 m=2 s=54
